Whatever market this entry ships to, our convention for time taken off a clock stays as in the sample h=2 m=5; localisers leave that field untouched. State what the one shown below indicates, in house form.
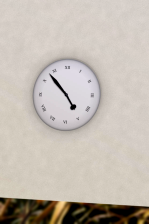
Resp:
h=4 m=53
